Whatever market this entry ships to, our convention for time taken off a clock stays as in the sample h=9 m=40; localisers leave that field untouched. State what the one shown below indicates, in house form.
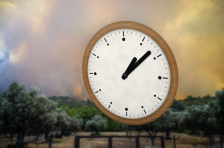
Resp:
h=1 m=8
